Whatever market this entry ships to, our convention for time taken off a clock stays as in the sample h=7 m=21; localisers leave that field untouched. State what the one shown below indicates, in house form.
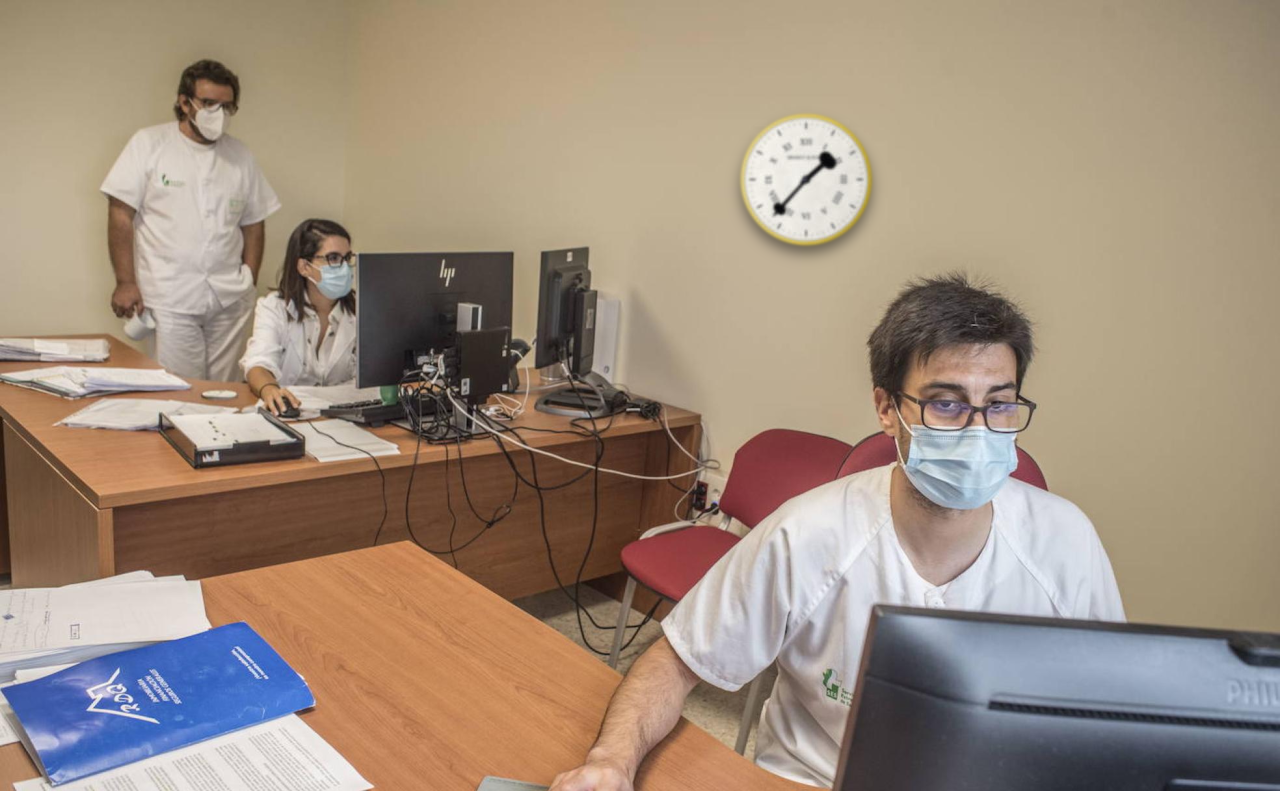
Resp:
h=1 m=37
